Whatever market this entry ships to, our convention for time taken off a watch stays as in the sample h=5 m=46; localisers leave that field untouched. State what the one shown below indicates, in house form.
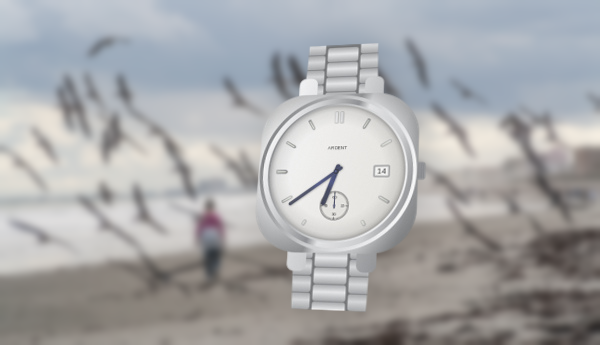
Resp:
h=6 m=39
